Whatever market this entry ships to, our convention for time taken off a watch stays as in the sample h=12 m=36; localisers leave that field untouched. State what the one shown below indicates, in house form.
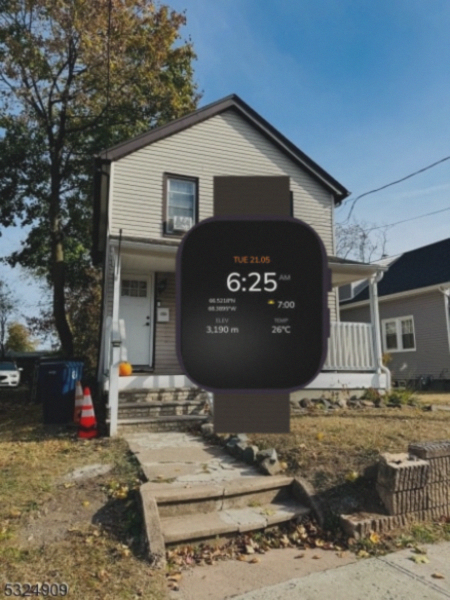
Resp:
h=6 m=25
